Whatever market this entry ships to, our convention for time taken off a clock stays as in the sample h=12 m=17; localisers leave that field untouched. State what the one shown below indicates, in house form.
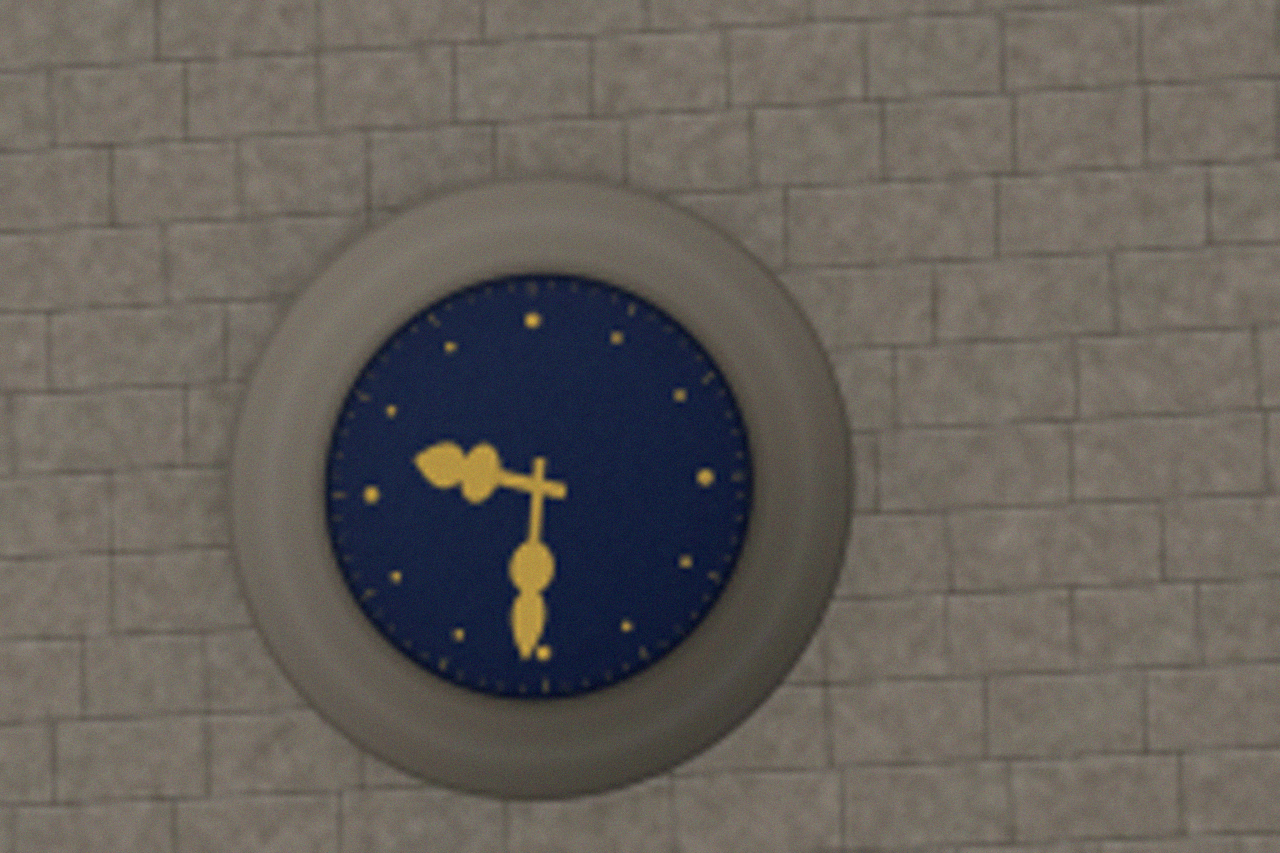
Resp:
h=9 m=31
